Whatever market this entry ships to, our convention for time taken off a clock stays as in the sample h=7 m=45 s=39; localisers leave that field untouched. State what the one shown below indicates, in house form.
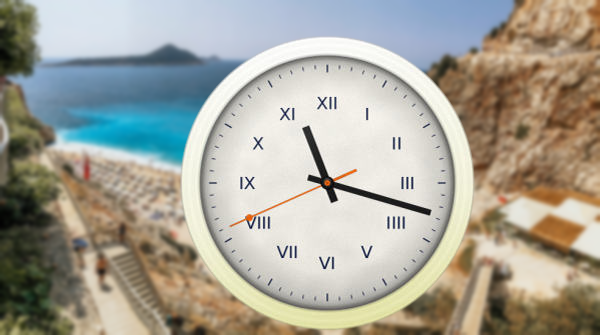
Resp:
h=11 m=17 s=41
